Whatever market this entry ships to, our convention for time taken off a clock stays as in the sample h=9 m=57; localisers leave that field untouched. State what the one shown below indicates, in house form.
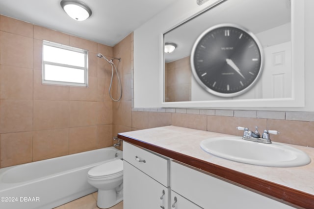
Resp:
h=4 m=23
